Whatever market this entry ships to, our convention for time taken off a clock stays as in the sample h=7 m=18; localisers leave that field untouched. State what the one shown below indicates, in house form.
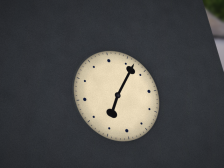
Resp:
h=7 m=7
